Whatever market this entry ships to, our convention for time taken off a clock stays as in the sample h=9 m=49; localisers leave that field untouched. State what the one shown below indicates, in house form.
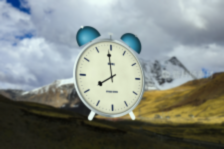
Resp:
h=7 m=59
